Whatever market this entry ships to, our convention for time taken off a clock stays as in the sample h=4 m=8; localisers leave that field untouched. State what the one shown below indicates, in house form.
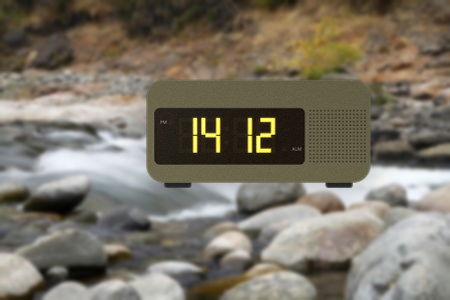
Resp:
h=14 m=12
